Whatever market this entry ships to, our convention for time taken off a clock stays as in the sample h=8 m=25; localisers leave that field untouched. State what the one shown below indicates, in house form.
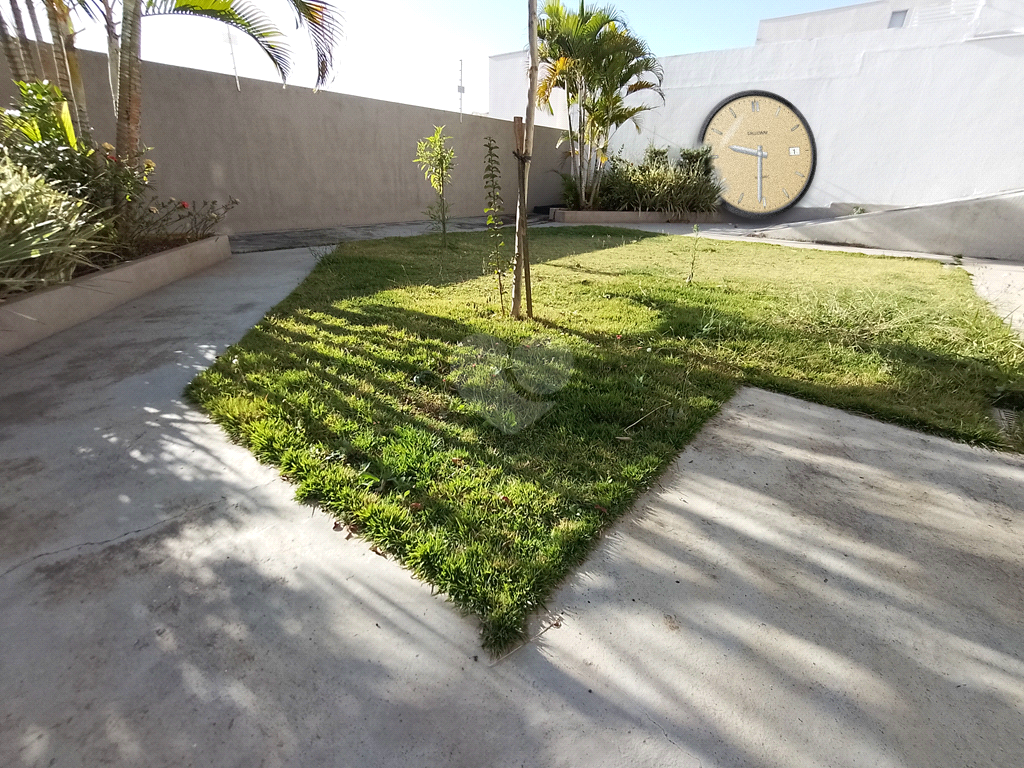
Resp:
h=9 m=31
